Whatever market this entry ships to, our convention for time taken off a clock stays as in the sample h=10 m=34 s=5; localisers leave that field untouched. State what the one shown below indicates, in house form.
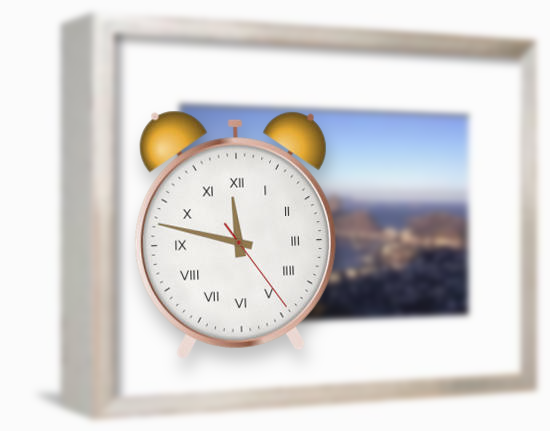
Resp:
h=11 m=47 s=24
